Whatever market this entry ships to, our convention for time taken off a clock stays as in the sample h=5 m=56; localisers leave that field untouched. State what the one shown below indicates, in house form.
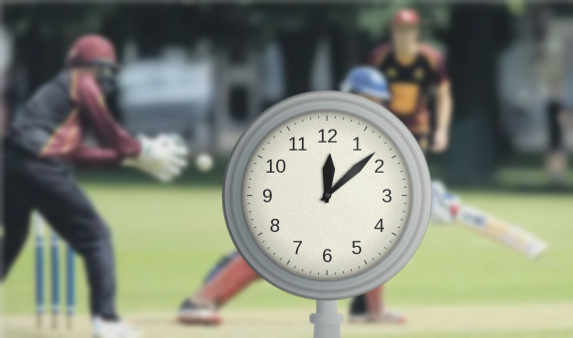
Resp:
h=12 m=8
